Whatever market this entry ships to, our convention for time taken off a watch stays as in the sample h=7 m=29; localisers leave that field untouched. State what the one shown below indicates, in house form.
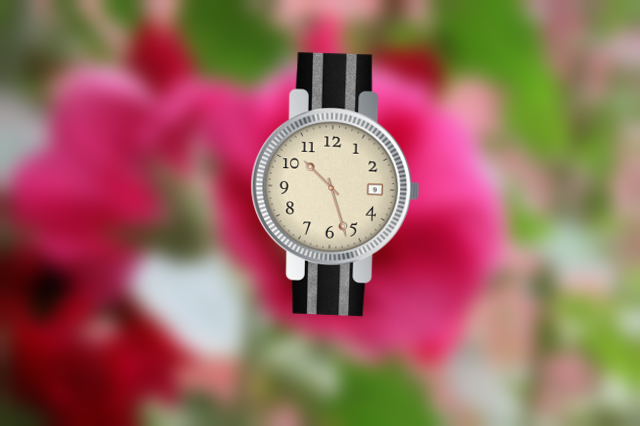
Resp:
h=10 m=27
